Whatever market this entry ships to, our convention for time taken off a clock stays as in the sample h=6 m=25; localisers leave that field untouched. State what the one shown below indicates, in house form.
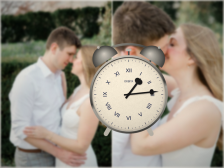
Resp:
h=1 m=14
